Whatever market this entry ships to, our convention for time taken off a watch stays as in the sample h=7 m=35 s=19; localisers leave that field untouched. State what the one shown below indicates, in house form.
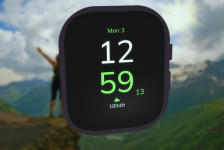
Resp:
h=12 m=59 s=13
